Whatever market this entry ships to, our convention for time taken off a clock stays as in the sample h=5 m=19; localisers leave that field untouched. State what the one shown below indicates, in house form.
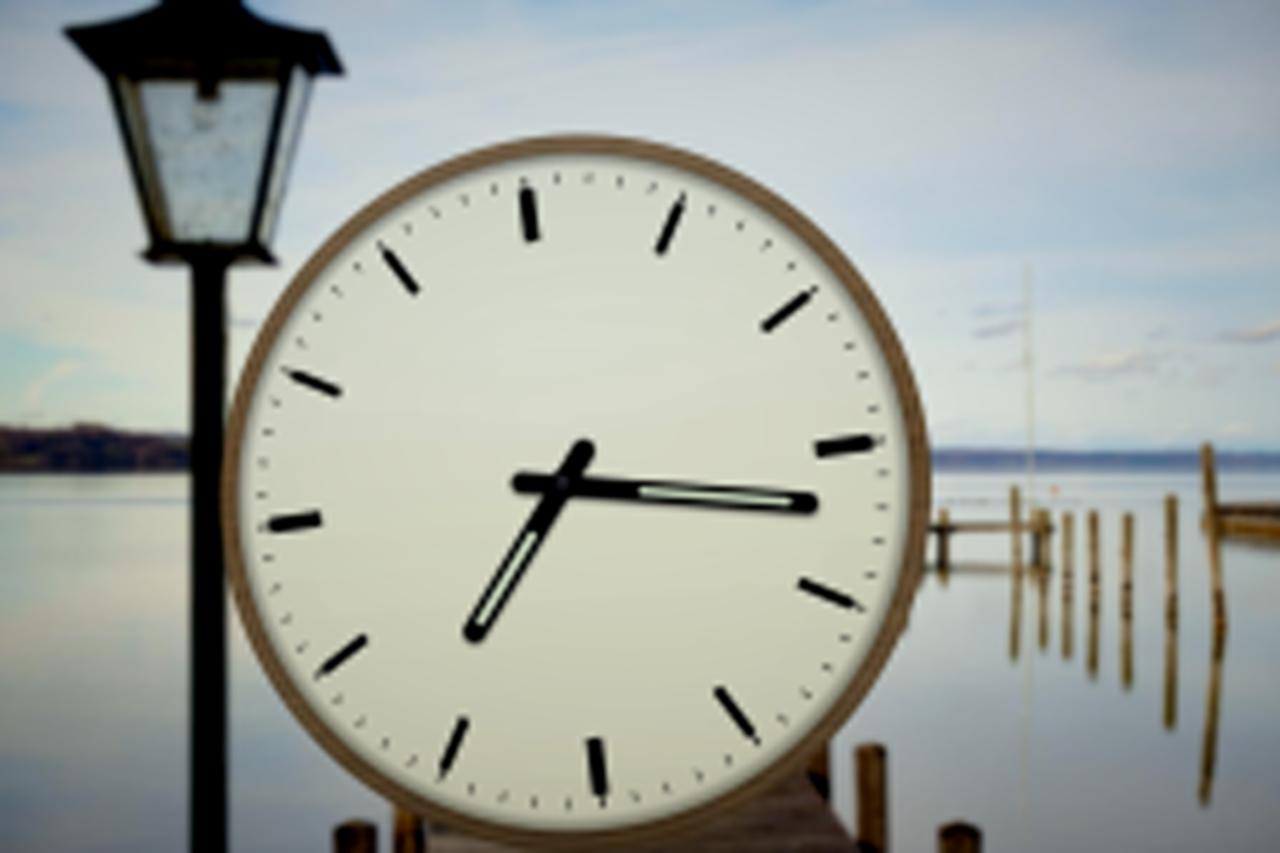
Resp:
h=7 m=17
